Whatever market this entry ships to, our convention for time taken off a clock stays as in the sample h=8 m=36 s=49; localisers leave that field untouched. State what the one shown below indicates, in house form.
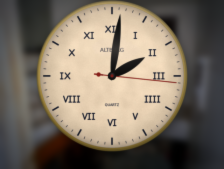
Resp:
h=2 m=1 s=16
